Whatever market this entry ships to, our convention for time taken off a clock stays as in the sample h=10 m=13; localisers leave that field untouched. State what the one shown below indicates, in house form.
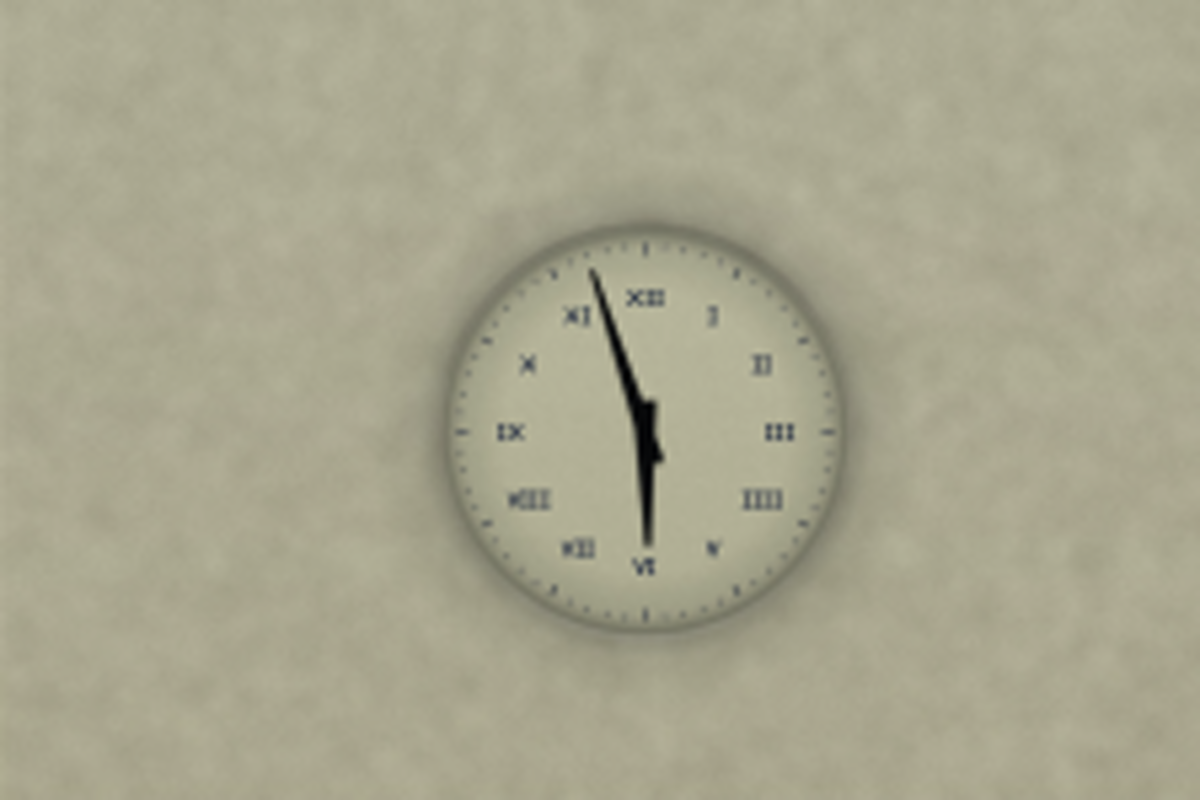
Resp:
h=5 m=57
